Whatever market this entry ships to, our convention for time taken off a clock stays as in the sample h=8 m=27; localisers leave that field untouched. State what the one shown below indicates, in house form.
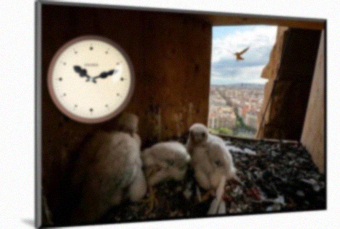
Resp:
h=10 m=12
